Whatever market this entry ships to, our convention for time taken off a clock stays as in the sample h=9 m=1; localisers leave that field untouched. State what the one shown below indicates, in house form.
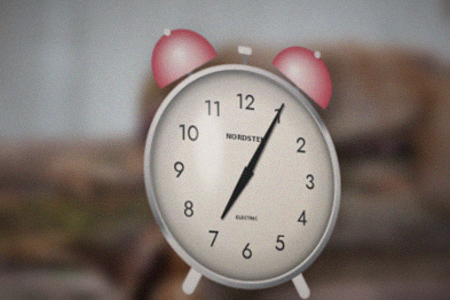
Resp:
h=7 m=5
